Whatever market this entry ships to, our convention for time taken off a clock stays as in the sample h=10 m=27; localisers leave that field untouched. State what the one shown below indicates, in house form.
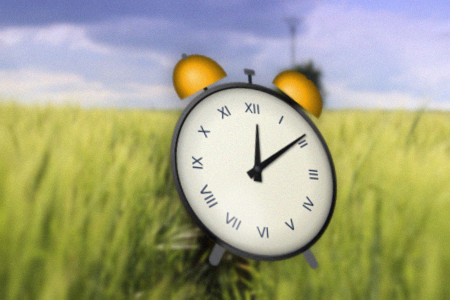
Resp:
h=12 m=9
